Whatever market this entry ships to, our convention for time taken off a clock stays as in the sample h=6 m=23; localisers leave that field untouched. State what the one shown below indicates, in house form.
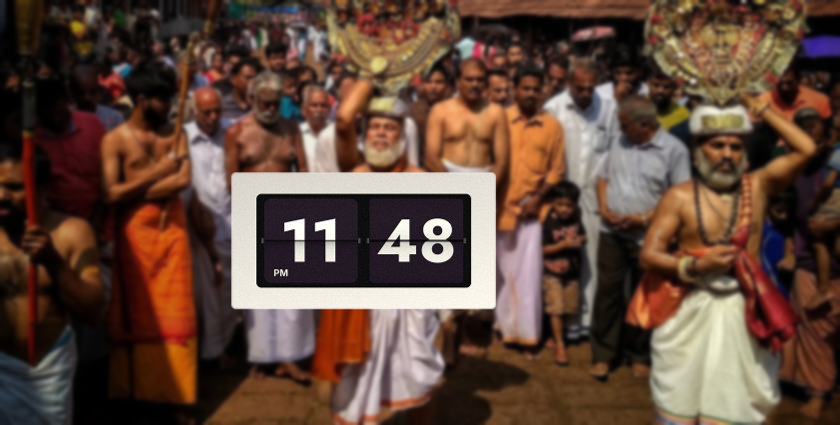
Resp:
h=11 m=48
